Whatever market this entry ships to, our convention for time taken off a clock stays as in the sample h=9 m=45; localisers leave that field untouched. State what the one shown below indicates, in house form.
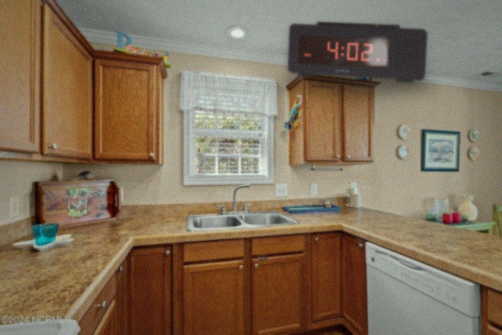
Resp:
h=4 m=2
